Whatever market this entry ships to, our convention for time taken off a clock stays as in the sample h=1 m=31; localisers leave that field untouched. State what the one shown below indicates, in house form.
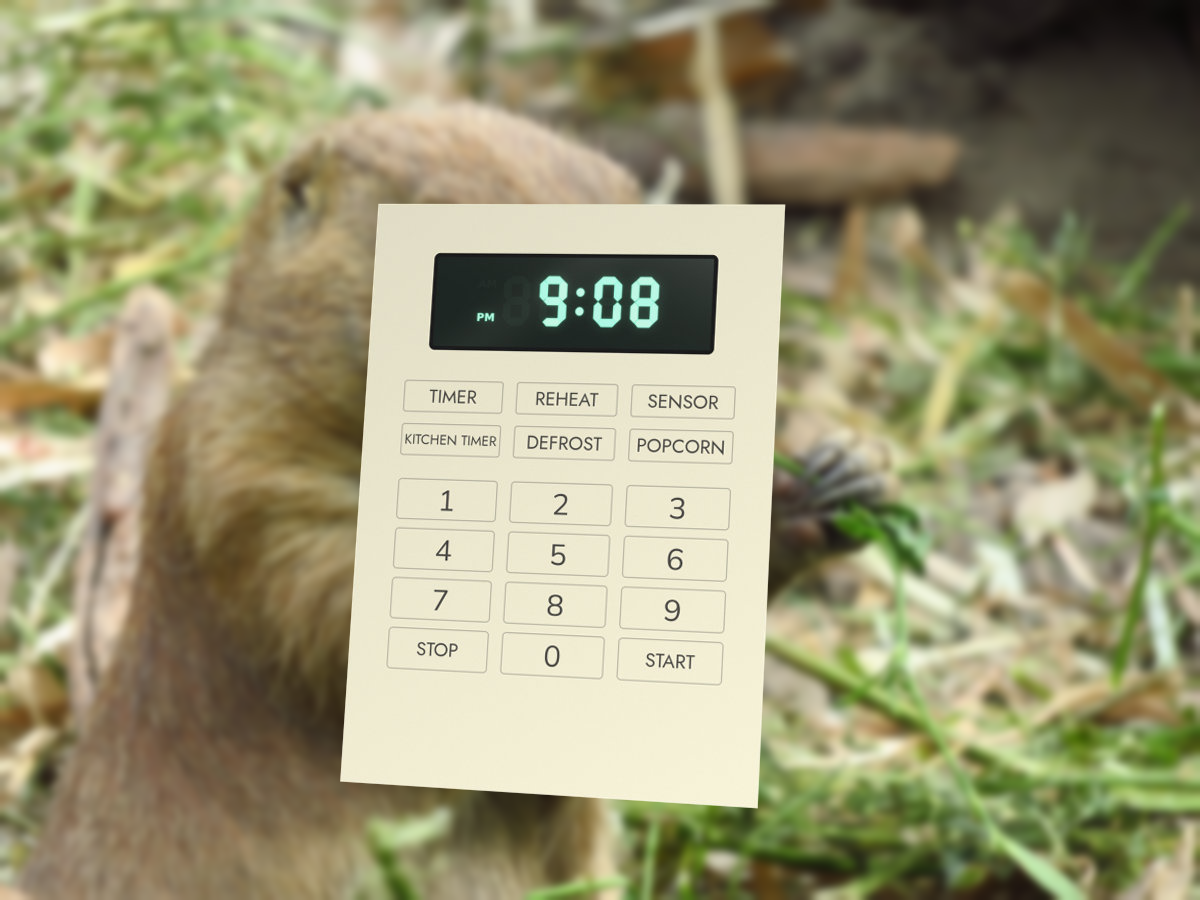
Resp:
h=9 m=8
